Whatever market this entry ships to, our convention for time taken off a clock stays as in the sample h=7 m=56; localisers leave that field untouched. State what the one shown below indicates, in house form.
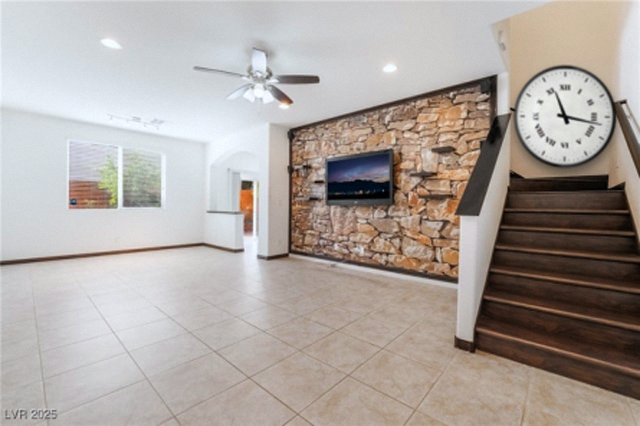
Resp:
h=11 m=17
